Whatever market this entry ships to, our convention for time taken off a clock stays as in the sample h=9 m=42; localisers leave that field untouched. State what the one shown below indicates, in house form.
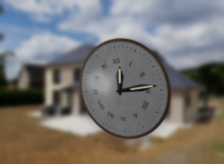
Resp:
h=12 m=14
